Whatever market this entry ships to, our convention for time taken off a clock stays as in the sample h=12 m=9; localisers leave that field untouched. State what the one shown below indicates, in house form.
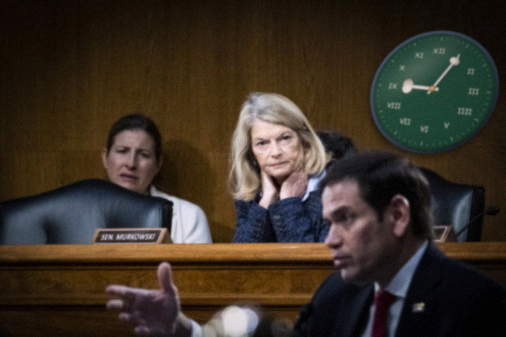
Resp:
h=9 m=5
